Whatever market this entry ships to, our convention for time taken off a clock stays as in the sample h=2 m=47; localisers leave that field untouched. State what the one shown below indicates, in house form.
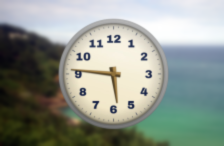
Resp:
h=5 m=46
